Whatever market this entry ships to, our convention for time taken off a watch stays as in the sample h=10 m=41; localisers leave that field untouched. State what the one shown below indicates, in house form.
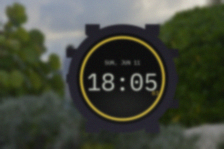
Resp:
h=18 m=5
